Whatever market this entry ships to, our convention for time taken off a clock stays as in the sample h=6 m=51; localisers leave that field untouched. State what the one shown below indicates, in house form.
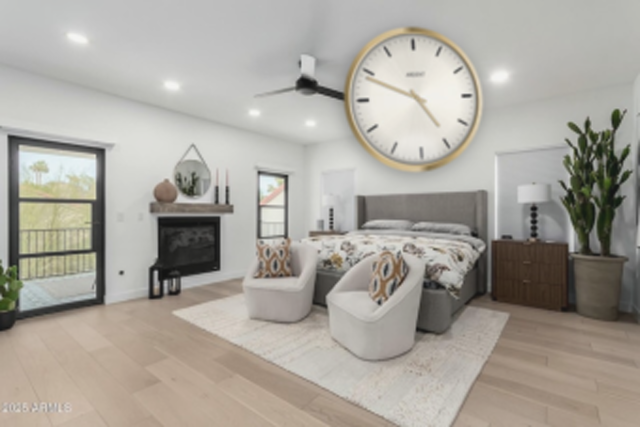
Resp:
h=4 m=49
